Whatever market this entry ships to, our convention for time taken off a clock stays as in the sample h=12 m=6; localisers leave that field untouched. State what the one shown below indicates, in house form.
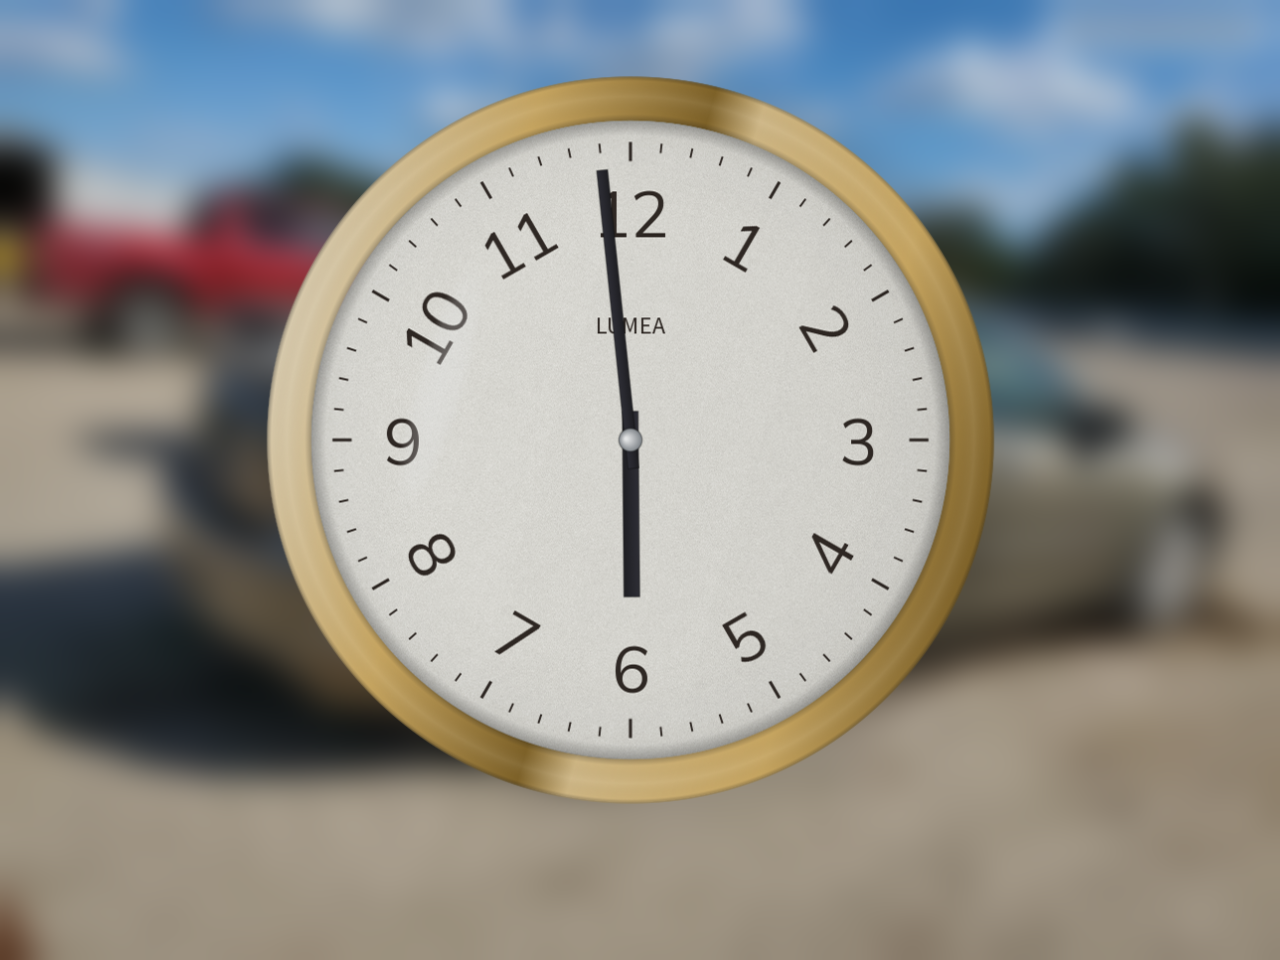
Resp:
h=5 m=59
